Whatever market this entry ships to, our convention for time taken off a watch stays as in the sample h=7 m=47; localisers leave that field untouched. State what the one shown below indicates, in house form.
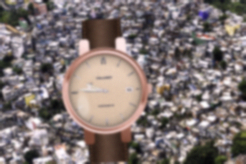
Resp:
h=9 m=46
